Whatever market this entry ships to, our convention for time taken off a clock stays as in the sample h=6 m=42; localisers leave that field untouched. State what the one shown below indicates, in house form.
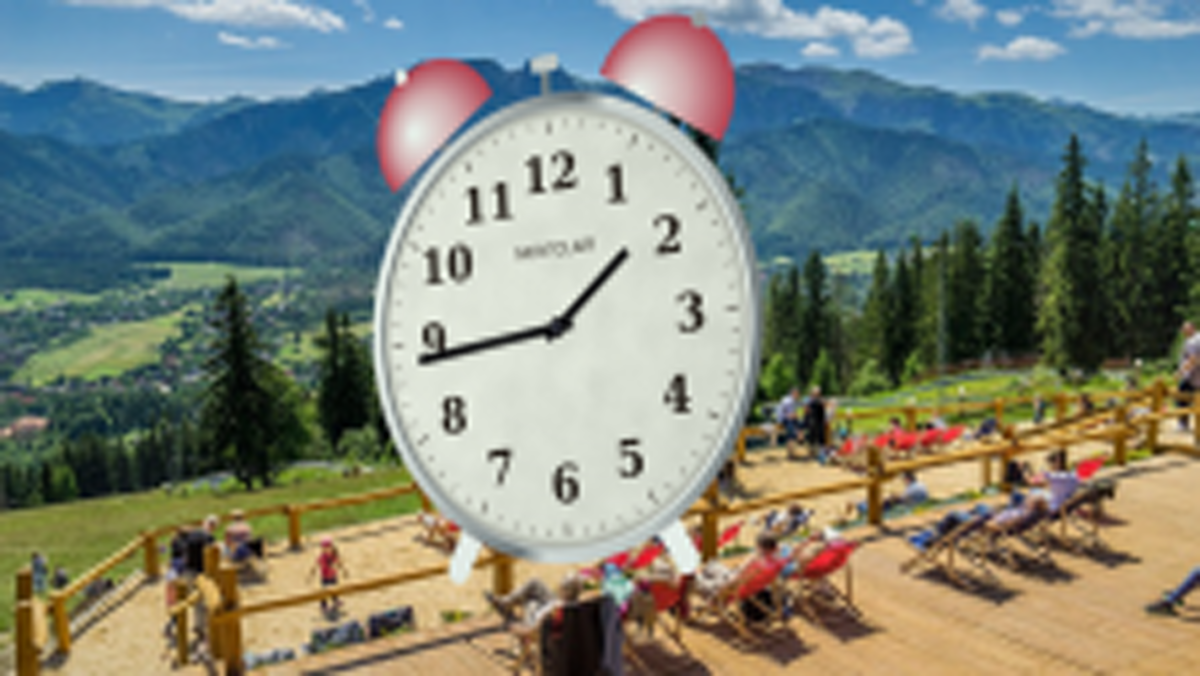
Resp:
h=1 m=44
